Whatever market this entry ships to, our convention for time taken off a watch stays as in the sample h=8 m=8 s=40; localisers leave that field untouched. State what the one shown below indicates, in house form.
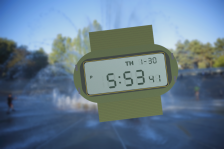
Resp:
h=5 m=53 s=41
